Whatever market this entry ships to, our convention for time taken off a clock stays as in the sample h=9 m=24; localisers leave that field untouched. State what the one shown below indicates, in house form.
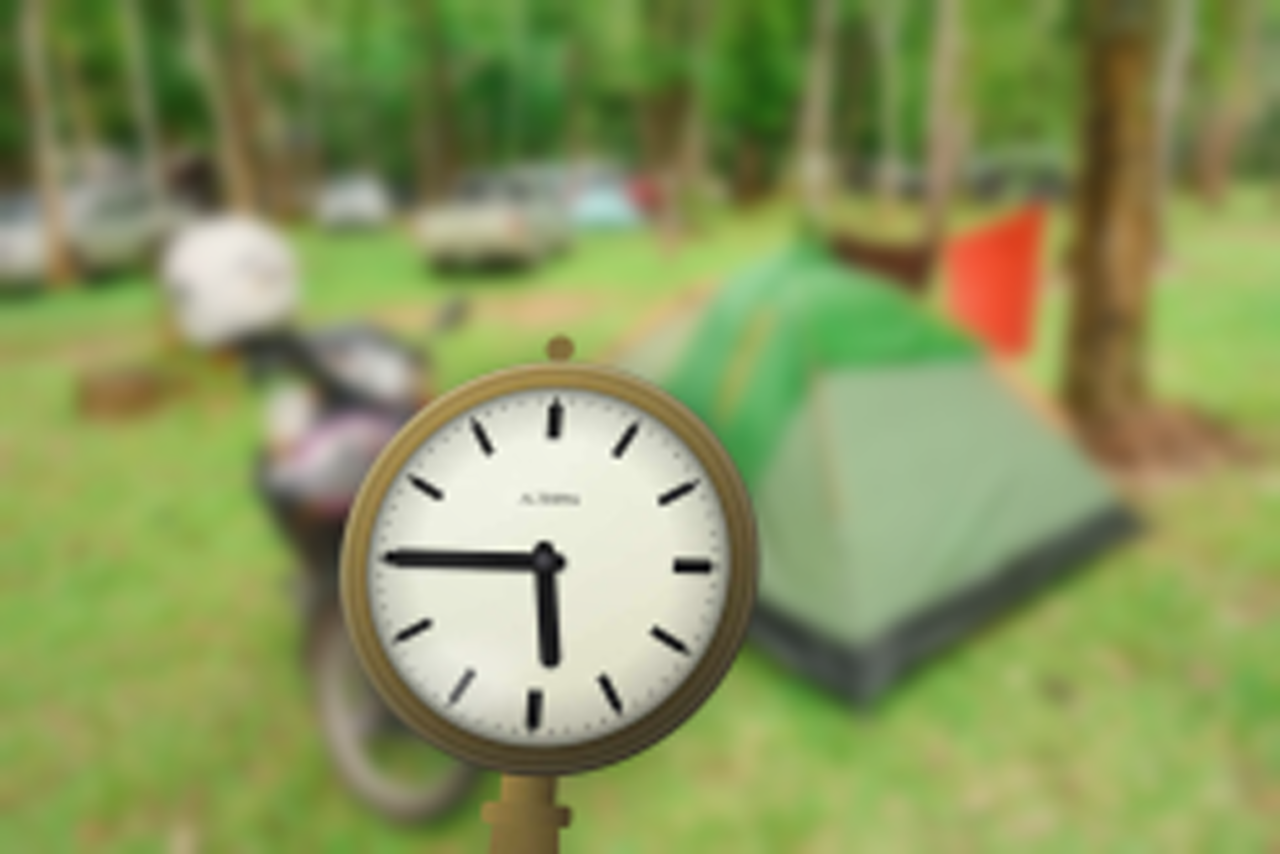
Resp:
h=5 m=45
